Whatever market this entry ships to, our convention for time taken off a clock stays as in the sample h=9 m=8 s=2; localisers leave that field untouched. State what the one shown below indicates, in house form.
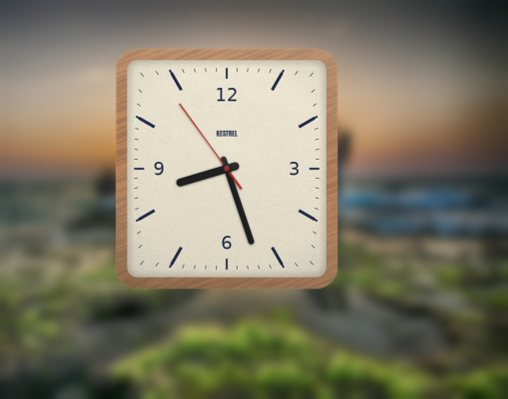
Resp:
h=8 m=26 s=54
